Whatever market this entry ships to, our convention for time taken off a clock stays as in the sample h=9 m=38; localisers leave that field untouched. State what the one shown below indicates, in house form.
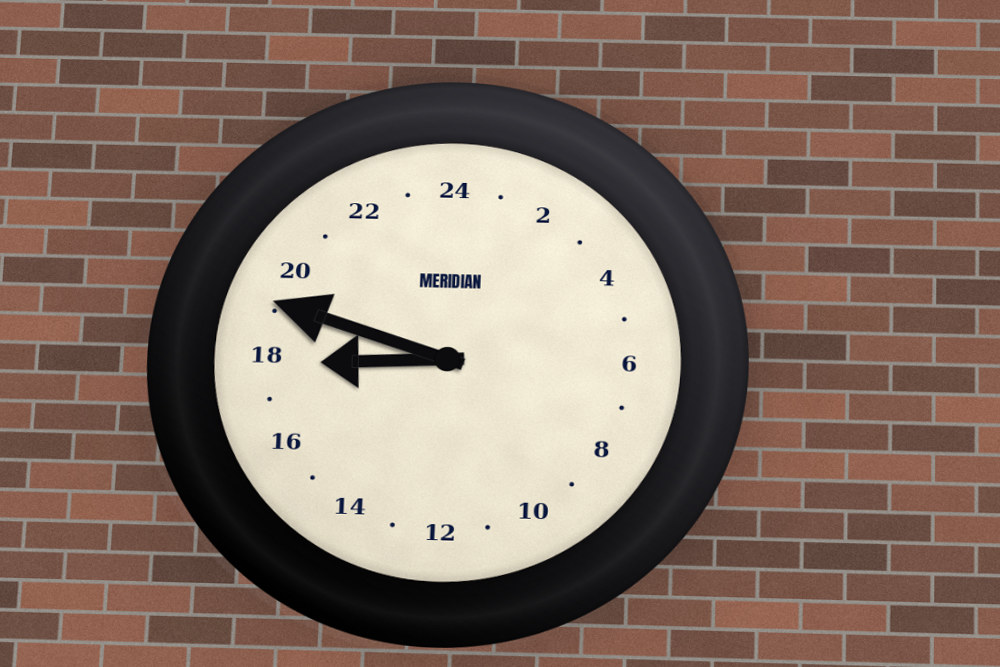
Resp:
h=17 m=48
